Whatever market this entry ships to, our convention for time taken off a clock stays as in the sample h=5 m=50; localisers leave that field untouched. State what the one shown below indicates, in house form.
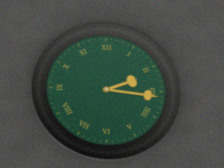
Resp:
h=2 m=16
